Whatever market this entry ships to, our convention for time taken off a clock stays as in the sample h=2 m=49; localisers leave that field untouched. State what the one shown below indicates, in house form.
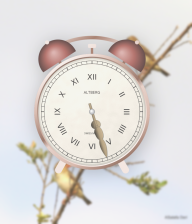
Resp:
h=5 m=27
